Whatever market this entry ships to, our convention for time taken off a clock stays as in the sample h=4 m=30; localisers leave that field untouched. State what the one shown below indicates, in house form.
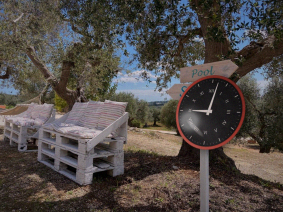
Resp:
h=9 m=2
